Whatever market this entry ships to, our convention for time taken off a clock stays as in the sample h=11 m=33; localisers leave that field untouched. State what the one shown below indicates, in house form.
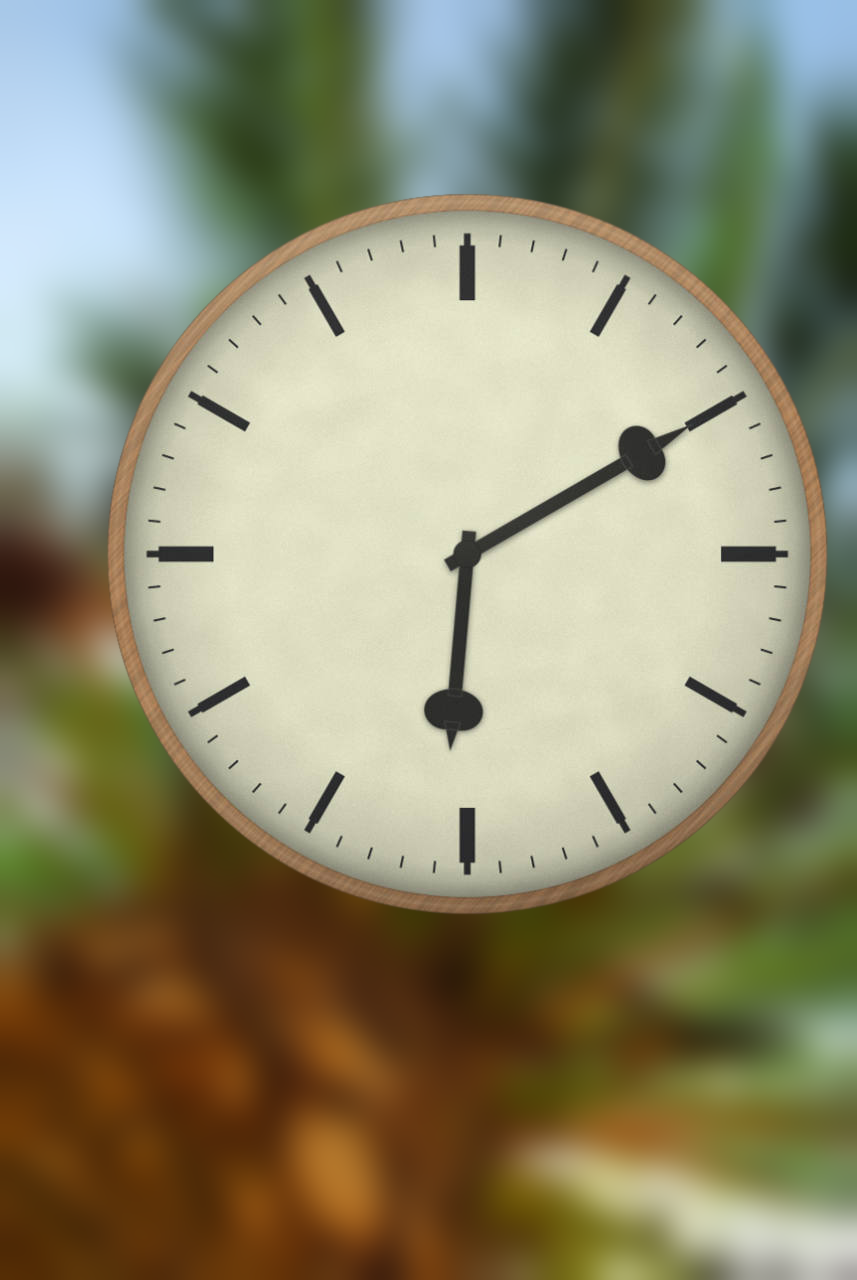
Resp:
h=6 m=10
